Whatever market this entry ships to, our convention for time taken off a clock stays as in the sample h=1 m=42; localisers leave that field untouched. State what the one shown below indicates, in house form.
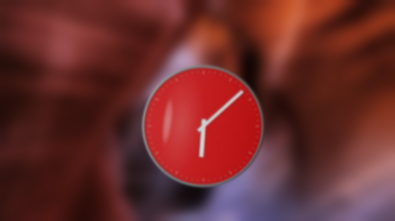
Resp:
h=6 m=8
